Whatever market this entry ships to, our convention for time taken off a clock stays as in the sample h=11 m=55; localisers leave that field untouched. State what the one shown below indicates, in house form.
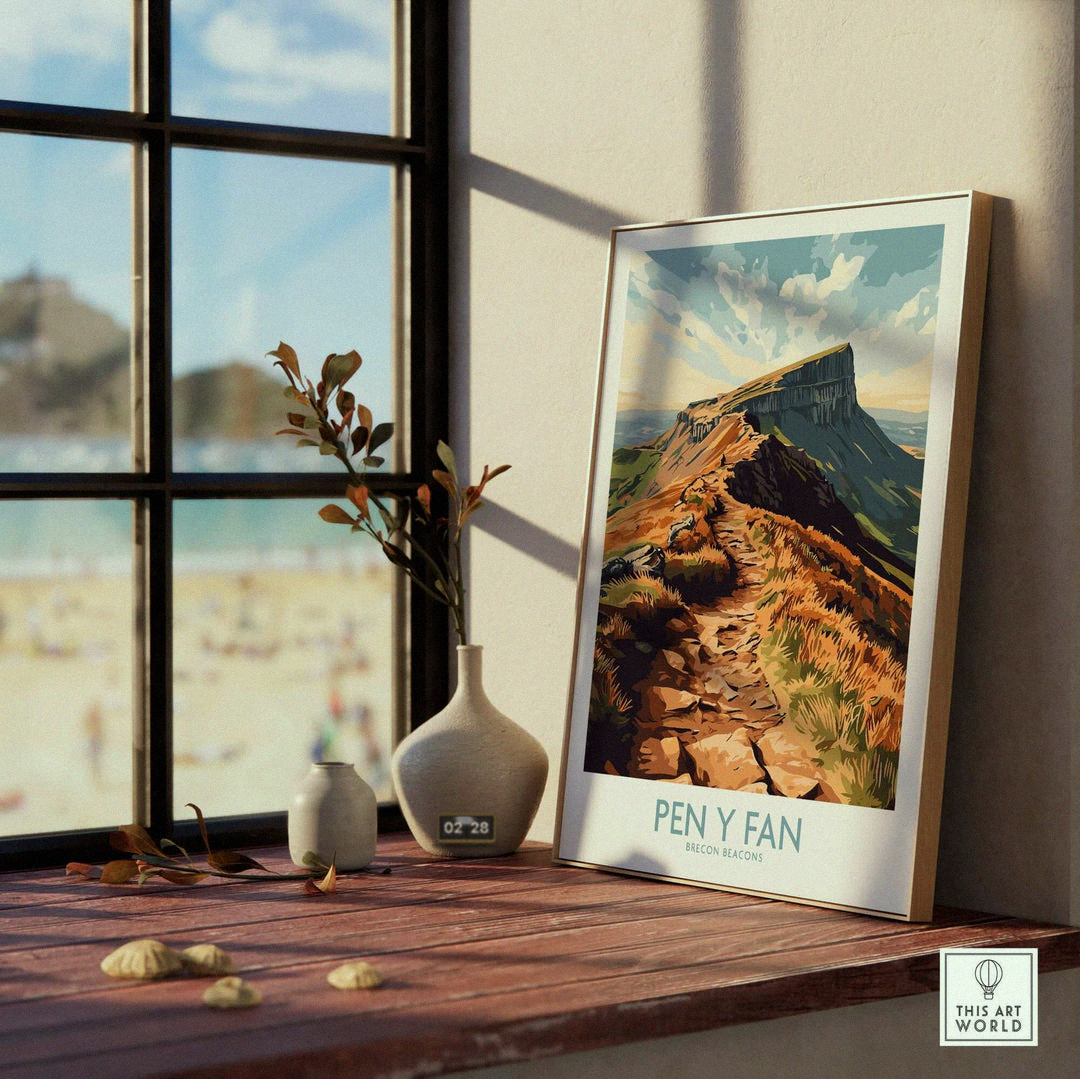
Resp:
h=2 m=28
